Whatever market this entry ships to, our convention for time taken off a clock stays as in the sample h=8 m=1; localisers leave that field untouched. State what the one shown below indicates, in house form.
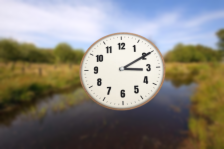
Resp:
h=3 m=10
